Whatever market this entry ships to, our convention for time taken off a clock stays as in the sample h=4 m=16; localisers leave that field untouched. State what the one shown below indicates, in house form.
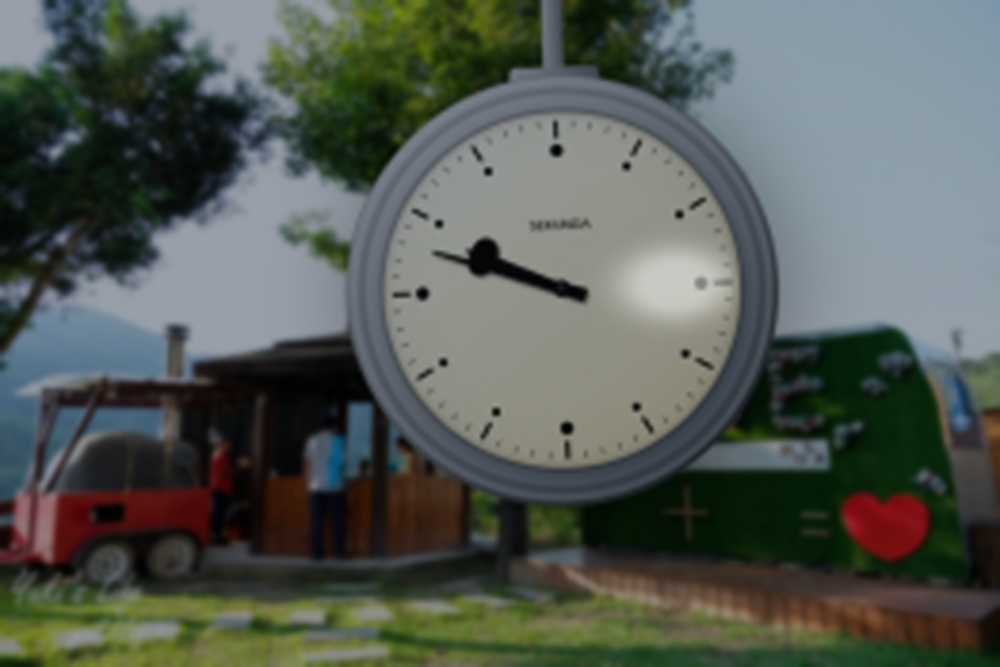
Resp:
h=9 m=48
